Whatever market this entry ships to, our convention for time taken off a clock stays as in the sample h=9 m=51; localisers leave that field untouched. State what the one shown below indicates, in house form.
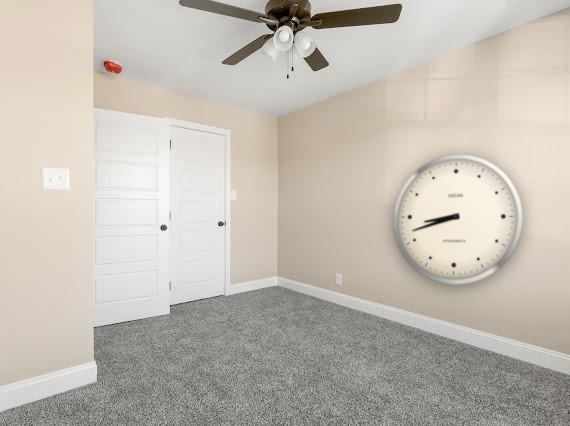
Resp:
h=8 m=42
